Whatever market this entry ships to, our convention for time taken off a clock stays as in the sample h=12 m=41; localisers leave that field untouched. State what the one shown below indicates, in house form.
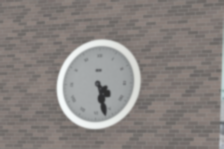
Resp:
h=4 m=27
